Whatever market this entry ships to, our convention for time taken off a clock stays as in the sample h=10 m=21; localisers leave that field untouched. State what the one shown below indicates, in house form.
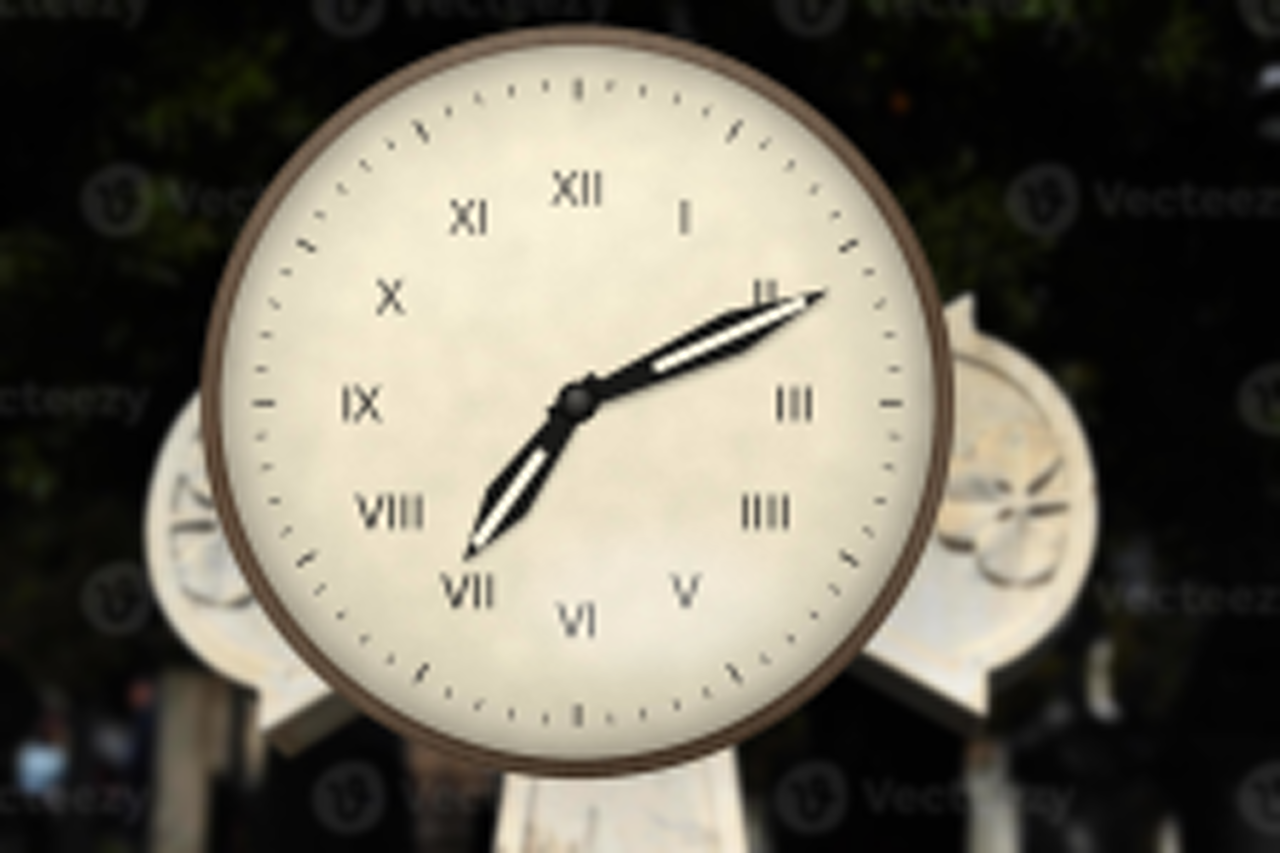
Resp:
h=7 m=11
